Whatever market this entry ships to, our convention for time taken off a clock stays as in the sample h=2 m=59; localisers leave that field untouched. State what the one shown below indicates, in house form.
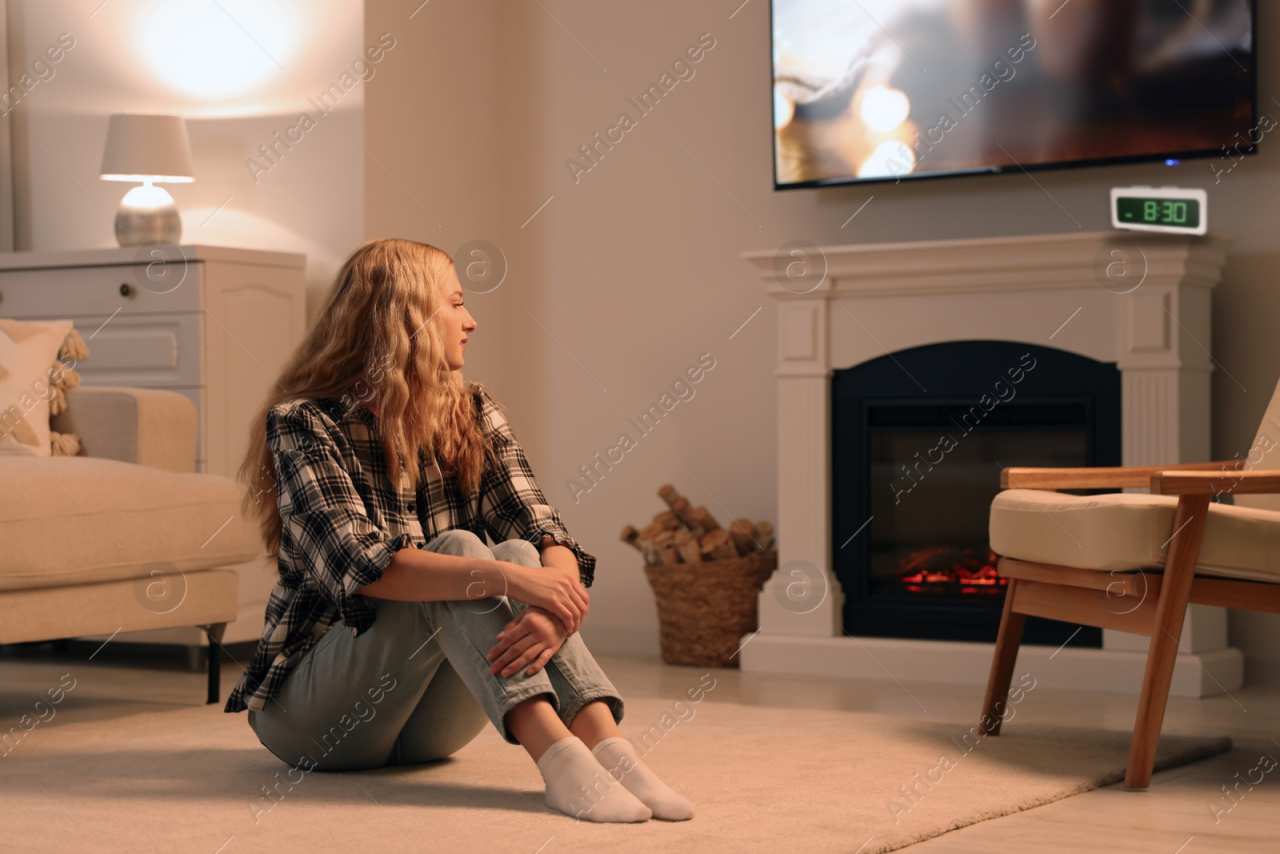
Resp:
h=8 m=30
